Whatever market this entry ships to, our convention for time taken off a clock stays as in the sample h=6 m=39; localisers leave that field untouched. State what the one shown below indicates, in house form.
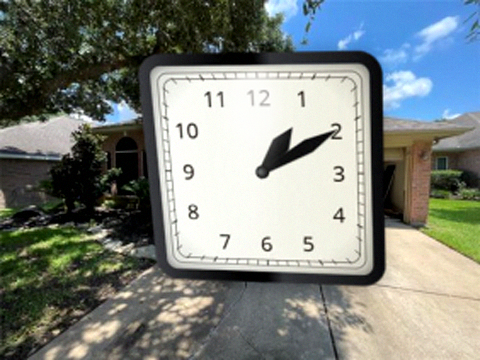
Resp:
h=1 m=10
